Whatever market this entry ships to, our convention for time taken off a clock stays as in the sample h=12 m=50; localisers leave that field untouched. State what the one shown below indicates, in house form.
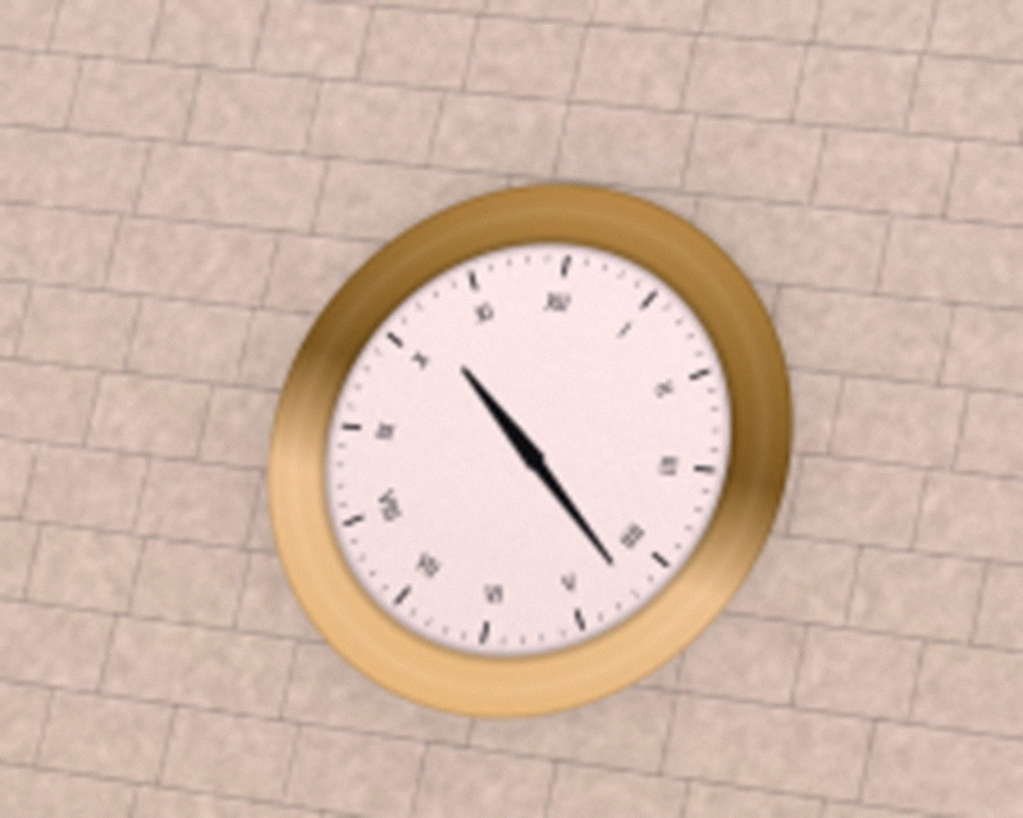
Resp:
h=10 m=22
